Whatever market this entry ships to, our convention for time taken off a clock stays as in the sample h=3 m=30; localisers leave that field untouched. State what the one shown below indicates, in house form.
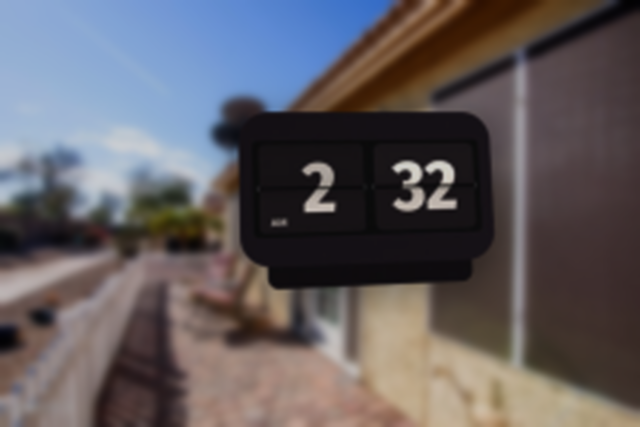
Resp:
h=2 m=32
